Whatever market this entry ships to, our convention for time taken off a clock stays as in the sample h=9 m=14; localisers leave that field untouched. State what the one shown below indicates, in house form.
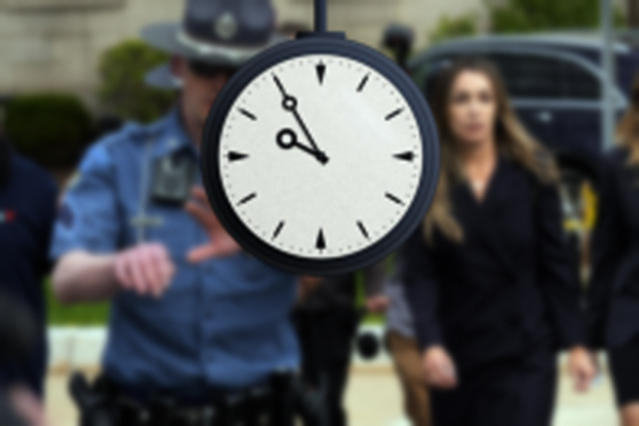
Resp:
h=9 m=55
